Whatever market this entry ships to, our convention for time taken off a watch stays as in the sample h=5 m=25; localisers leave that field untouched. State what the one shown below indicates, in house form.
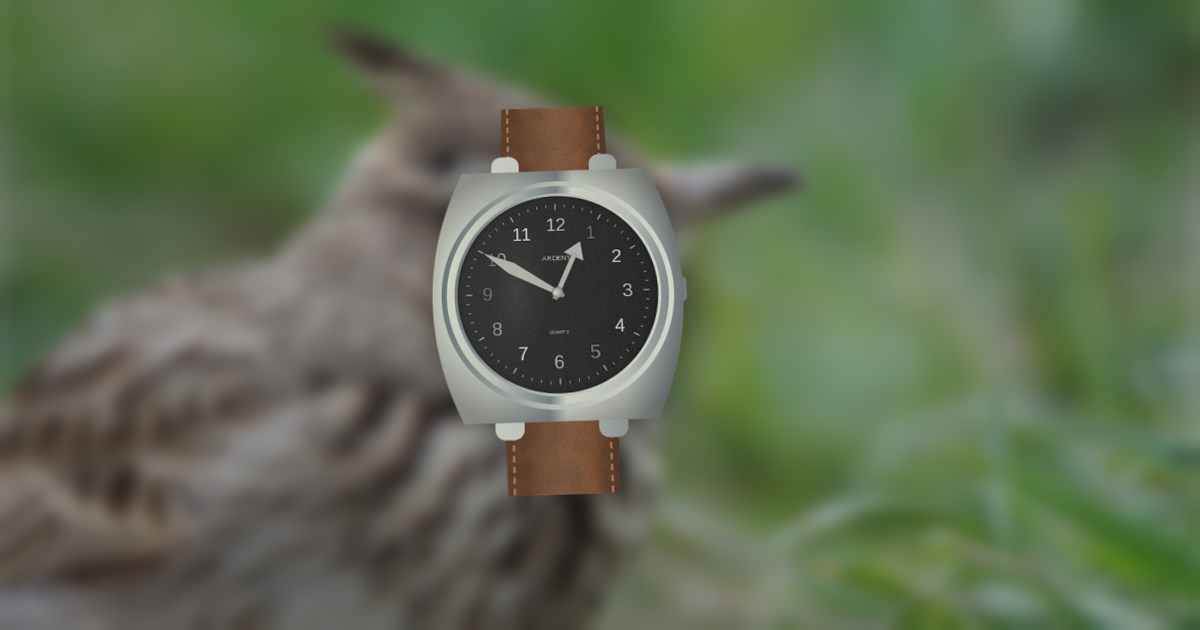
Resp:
h=12 m=50
